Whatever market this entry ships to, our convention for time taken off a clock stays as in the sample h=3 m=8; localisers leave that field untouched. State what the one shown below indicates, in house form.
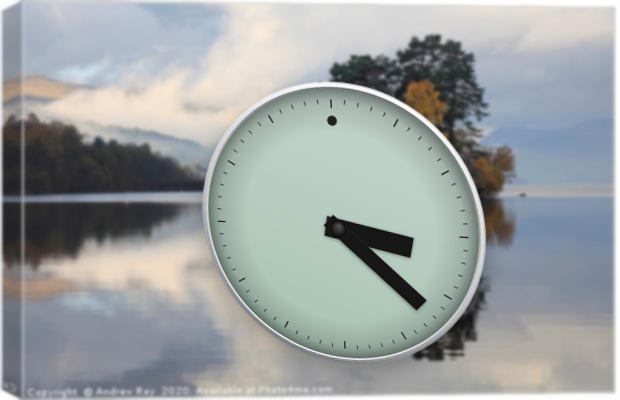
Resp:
h=3 m=22
